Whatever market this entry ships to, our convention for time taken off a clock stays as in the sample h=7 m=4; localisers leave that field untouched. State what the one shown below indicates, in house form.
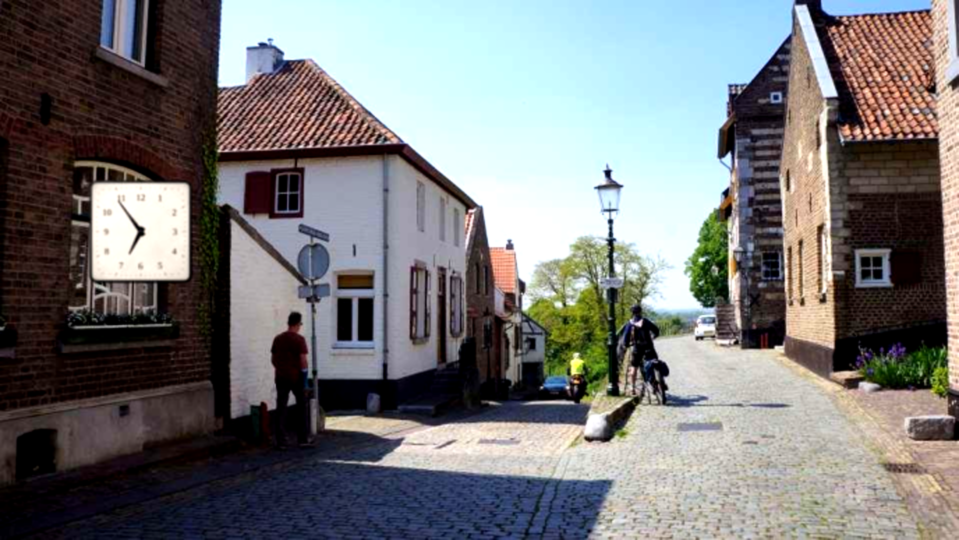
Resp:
h=6 m=54
